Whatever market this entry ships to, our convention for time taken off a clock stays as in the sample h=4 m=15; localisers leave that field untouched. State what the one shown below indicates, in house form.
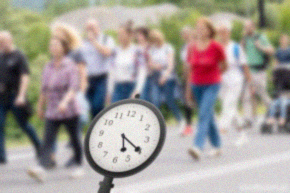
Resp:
h=5 m=20
